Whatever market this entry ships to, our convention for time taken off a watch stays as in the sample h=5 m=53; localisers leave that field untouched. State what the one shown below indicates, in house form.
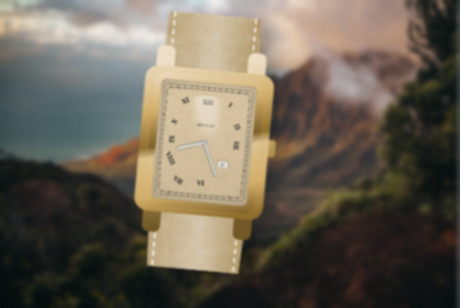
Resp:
h=8 m=26
